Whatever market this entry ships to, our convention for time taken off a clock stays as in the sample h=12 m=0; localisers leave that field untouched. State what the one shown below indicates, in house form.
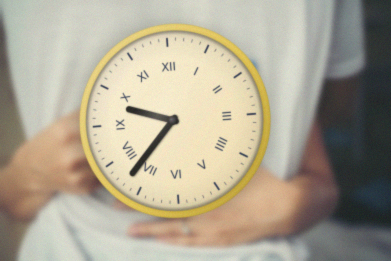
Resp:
h=9 m=37
